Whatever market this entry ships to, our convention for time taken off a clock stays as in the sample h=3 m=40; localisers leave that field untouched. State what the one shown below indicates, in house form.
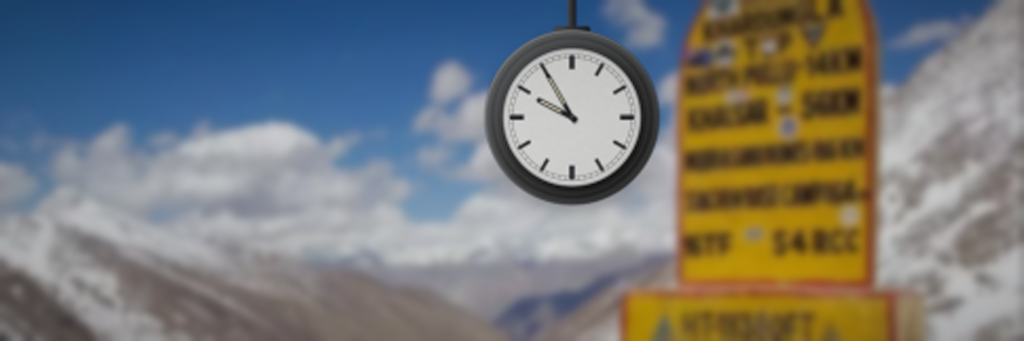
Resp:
h=9 m=55
